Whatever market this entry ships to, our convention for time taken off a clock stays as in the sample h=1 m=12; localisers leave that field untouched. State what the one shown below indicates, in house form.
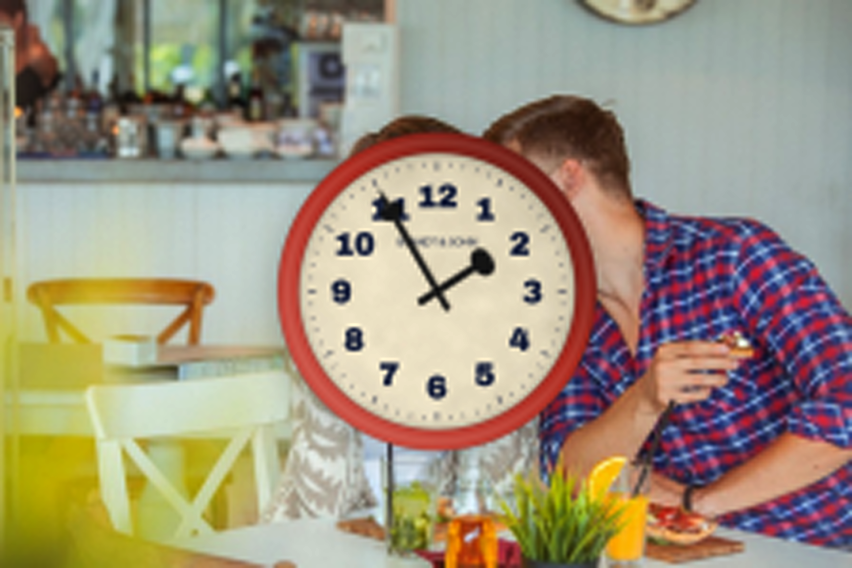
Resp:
h=1 m=55
